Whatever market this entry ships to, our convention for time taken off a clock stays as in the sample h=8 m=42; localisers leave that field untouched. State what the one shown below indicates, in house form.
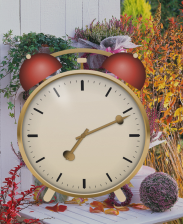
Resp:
h=7 m=11
